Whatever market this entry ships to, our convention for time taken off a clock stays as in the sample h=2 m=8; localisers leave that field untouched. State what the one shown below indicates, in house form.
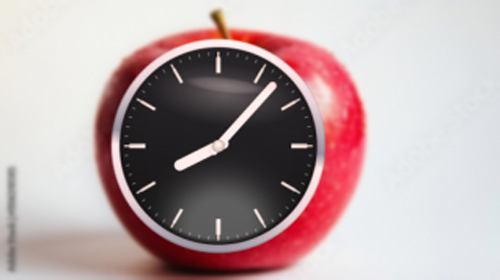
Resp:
h=8 m=7
